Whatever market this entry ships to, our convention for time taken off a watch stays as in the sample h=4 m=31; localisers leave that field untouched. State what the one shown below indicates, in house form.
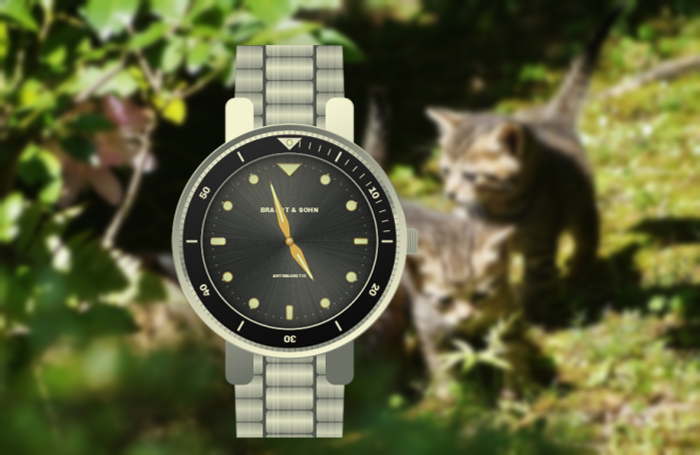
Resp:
h=4 m=57
